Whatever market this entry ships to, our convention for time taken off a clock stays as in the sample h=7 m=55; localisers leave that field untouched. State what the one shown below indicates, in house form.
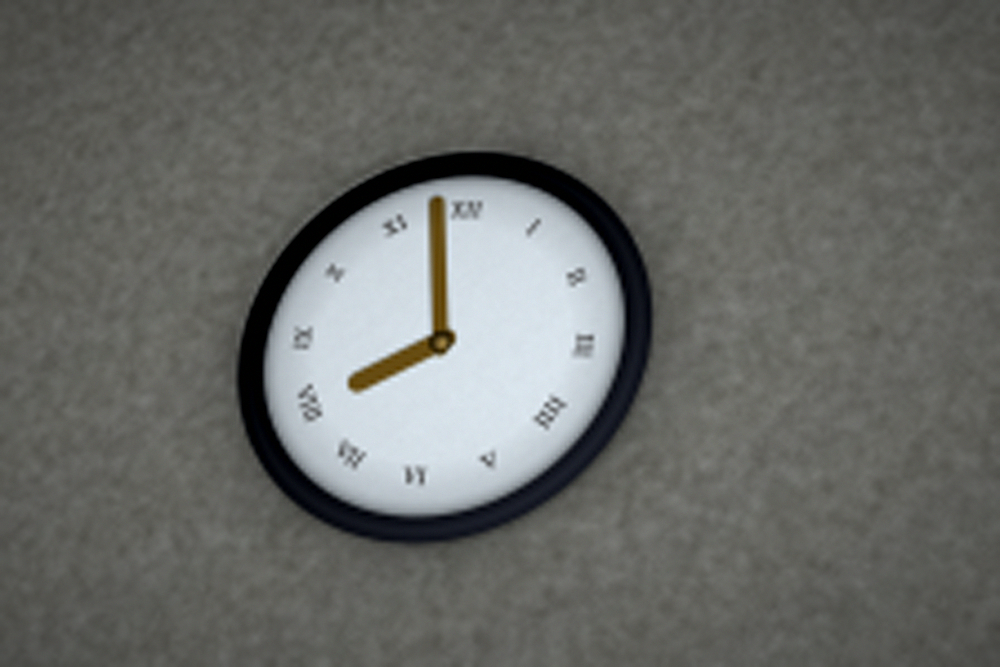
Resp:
h=7 m=58
